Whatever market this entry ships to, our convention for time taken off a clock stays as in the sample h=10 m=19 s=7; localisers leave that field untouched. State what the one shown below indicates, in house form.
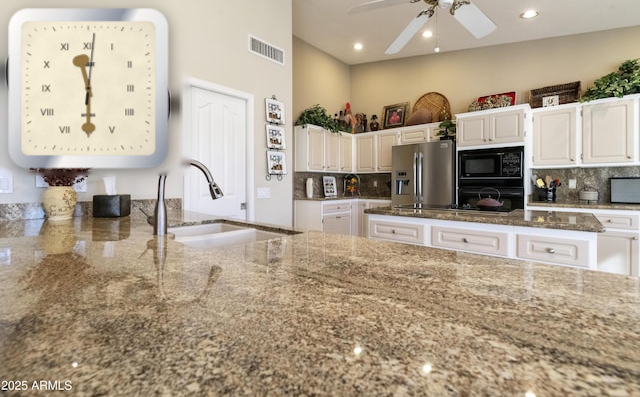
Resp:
h=11 m=30 s=1
